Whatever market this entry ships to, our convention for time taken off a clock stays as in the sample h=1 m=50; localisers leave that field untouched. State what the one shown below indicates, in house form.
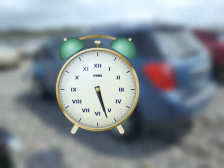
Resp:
h=5 m=27
